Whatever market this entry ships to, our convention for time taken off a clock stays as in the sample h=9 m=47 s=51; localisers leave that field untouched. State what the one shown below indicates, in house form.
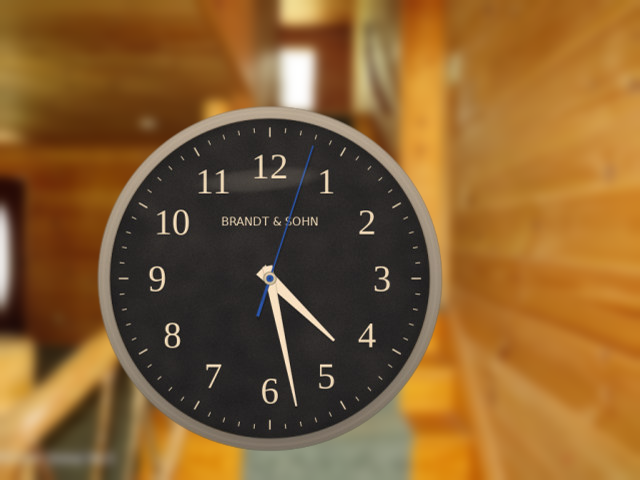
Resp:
h=4 m=28 s=3
